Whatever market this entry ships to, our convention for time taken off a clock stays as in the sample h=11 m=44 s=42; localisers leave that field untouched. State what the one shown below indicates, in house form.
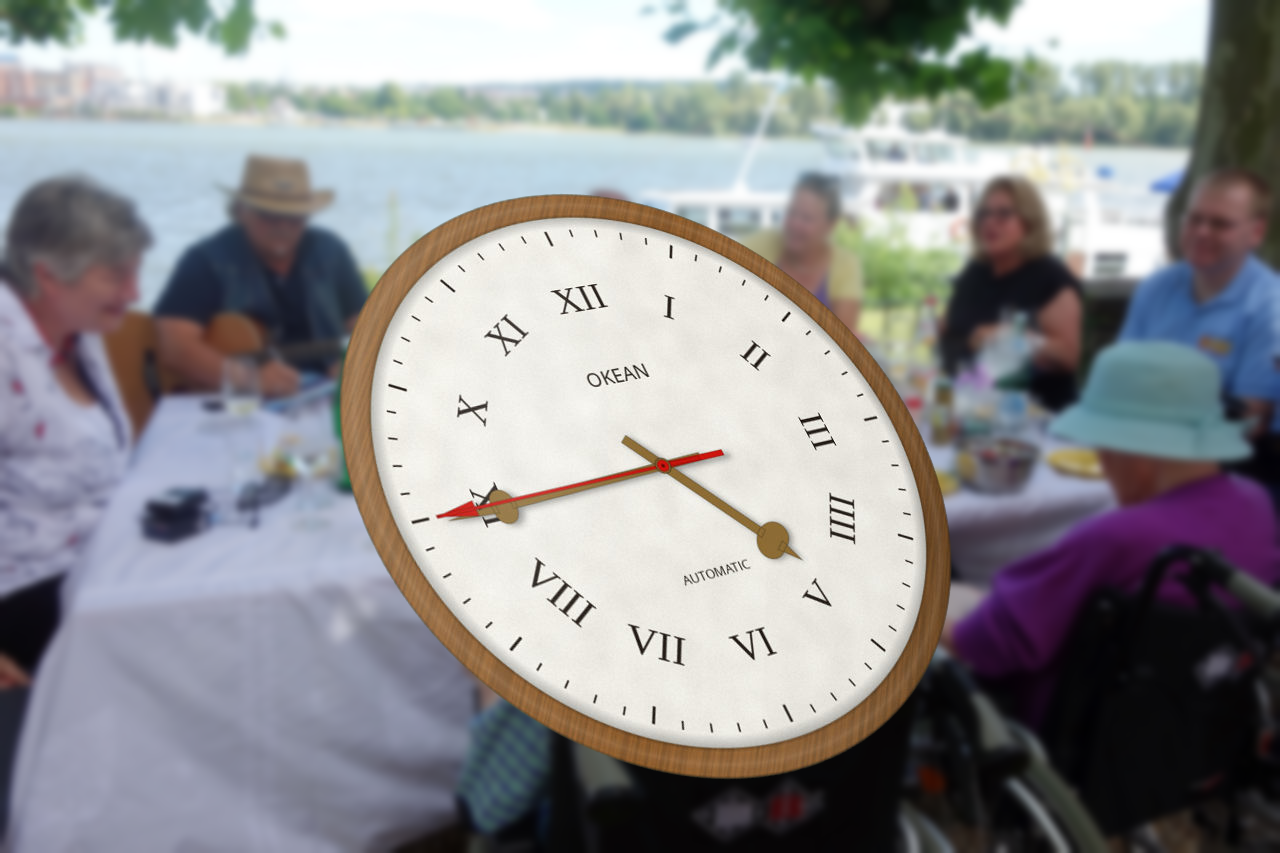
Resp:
h=4 m=44 s=45
